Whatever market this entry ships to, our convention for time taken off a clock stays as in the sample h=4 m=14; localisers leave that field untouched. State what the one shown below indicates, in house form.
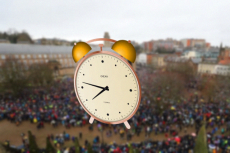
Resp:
h=7 m=47
